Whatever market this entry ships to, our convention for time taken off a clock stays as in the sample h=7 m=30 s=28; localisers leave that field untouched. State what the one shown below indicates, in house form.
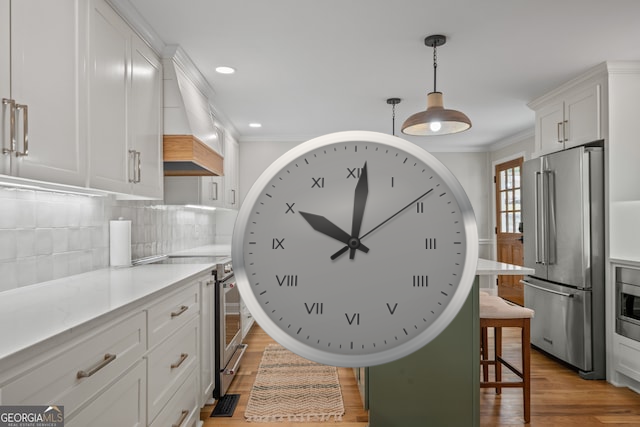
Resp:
h=10 m=1 s=9
